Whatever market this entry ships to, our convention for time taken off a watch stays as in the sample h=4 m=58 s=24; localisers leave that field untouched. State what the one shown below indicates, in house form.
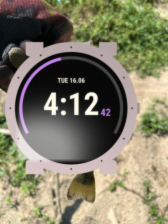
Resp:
h=4 m=12 s=42
